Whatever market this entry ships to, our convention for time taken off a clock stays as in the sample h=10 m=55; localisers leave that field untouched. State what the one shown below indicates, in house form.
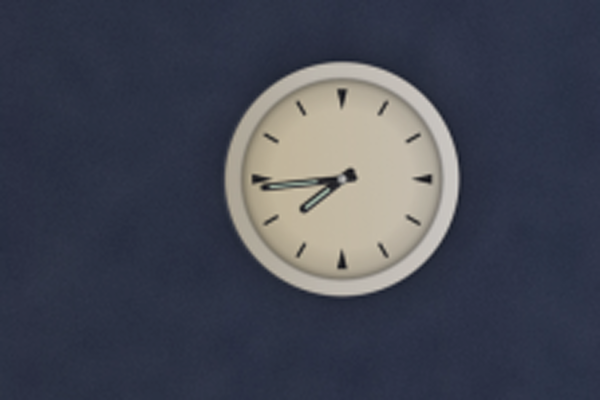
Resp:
h=7 m=44
